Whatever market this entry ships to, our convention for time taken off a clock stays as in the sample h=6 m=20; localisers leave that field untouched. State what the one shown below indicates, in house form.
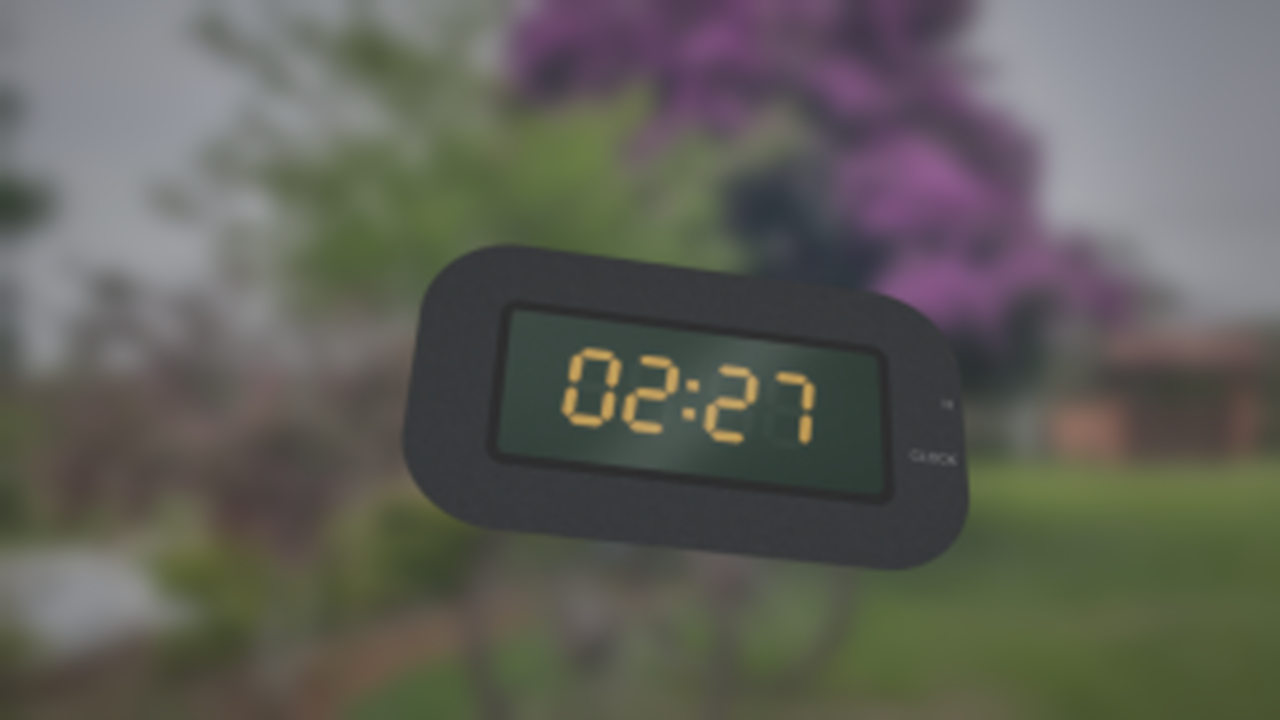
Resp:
h=2 m=27
